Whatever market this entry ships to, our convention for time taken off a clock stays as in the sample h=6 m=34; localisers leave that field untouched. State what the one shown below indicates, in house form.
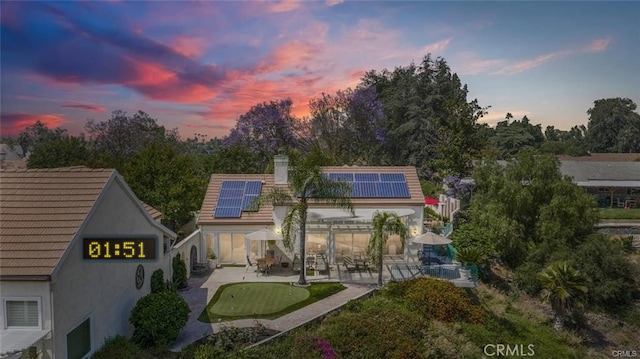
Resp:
h=1 m=51
